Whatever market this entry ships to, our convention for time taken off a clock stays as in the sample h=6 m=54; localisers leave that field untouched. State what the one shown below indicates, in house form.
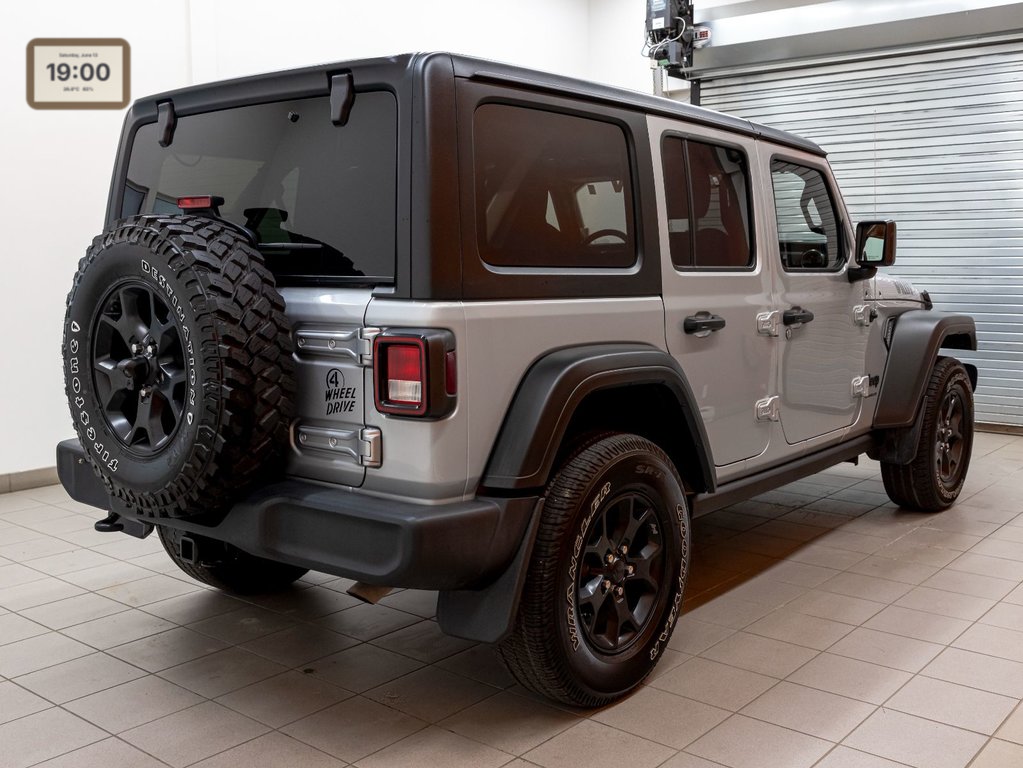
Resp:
h=19 m=0
